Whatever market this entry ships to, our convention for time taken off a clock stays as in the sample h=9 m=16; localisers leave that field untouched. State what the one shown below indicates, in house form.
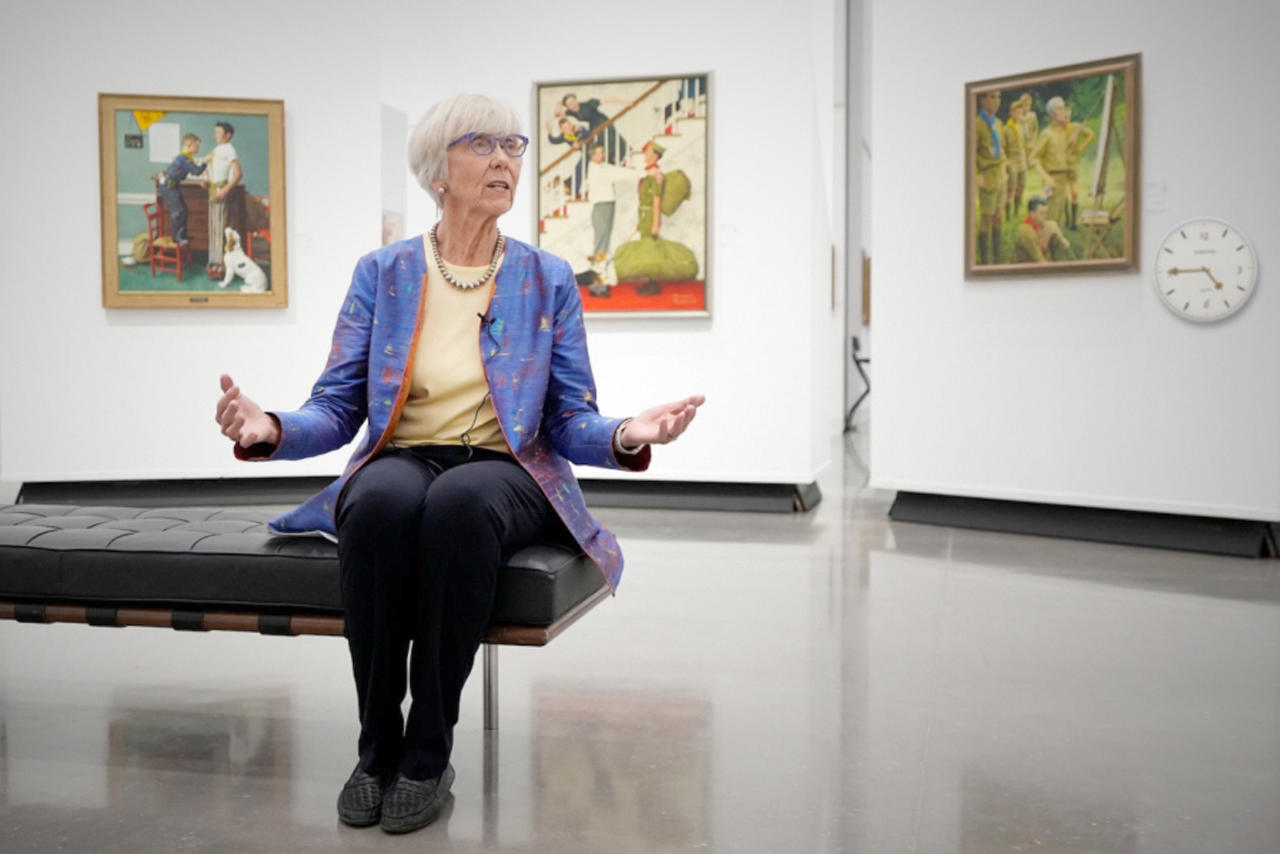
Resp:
h=4 m=45
